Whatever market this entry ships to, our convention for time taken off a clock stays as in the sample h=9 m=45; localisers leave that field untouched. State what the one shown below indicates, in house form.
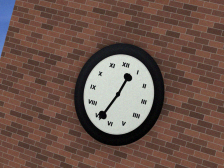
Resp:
h=12 m=34
